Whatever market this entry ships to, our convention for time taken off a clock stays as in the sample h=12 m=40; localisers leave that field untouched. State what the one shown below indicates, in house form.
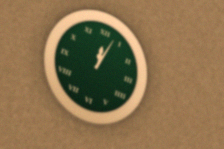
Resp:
h=12 m=3
